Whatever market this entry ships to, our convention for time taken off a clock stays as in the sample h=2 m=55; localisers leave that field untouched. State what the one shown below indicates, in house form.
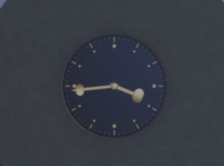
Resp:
h=3 m=44
